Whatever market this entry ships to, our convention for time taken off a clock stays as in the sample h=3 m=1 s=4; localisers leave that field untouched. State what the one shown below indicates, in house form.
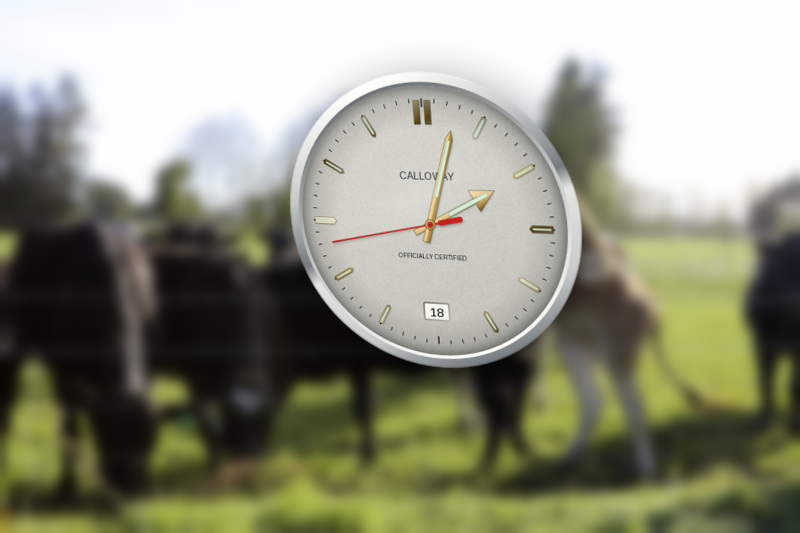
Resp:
h=2 m=2 s=43
